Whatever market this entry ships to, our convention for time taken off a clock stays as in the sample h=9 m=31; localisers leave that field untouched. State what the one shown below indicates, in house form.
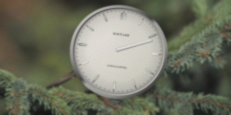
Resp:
h=2 m=11
